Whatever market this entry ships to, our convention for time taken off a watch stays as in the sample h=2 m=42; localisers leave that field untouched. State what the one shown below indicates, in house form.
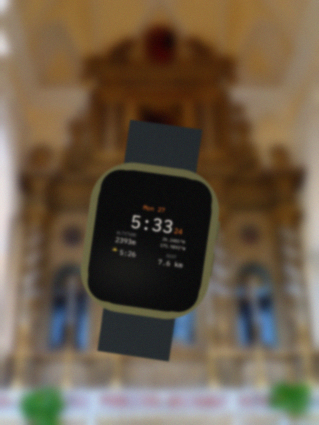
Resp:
h=5 m=33
